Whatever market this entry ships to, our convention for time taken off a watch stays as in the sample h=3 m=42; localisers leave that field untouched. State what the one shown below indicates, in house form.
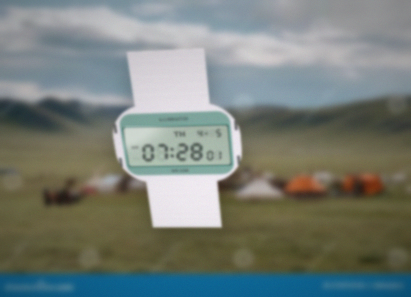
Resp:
h=7 m=28
